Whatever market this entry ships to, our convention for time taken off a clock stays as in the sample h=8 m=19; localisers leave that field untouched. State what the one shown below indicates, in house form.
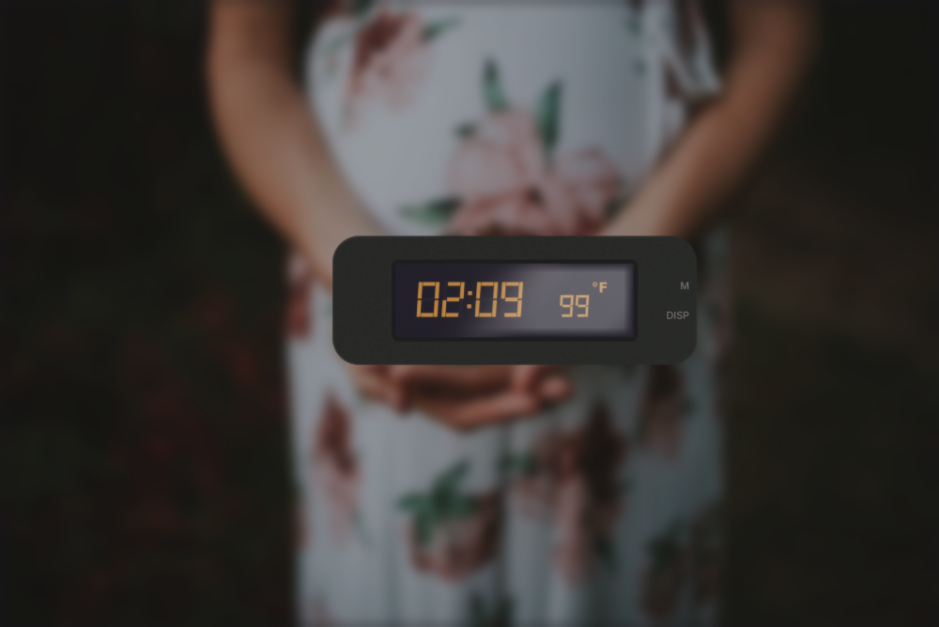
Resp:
h=2 m=9
